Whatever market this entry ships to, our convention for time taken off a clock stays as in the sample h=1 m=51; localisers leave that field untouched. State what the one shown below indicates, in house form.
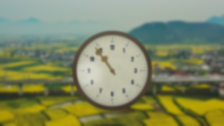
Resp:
h=10 m=54
